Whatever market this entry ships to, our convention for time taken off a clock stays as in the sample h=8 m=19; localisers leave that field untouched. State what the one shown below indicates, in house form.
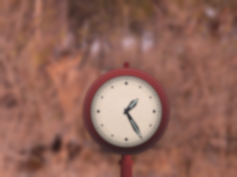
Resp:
h=1 m=25
